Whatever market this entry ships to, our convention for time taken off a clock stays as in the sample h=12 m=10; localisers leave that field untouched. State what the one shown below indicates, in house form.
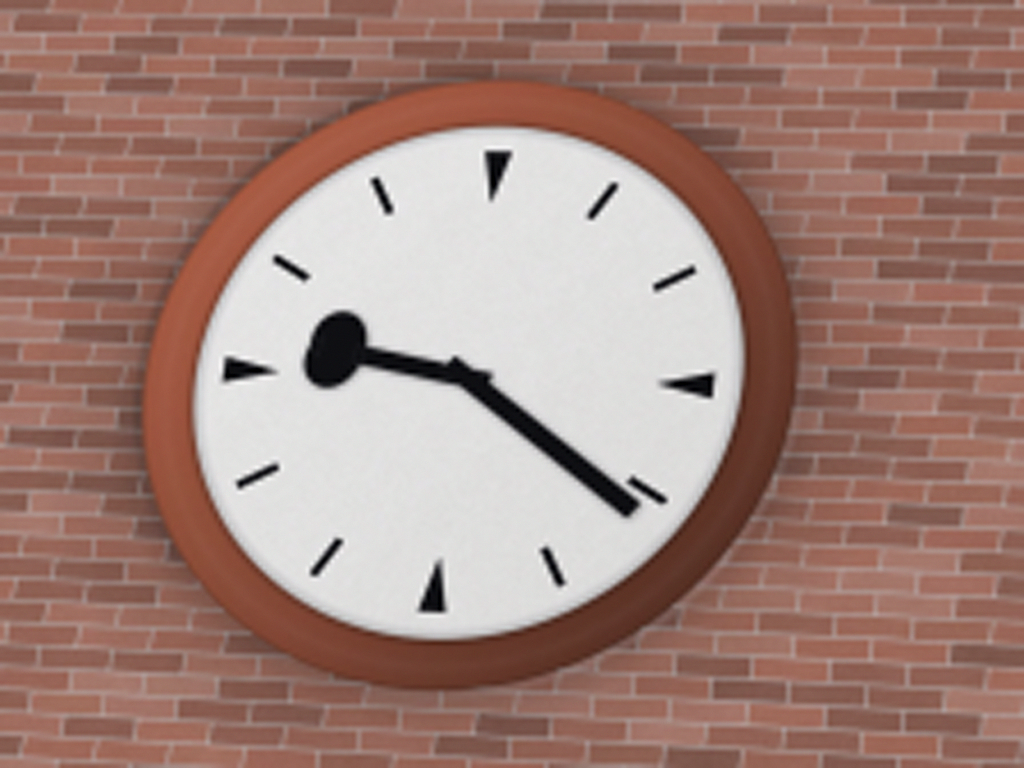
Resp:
h=9 m=21
